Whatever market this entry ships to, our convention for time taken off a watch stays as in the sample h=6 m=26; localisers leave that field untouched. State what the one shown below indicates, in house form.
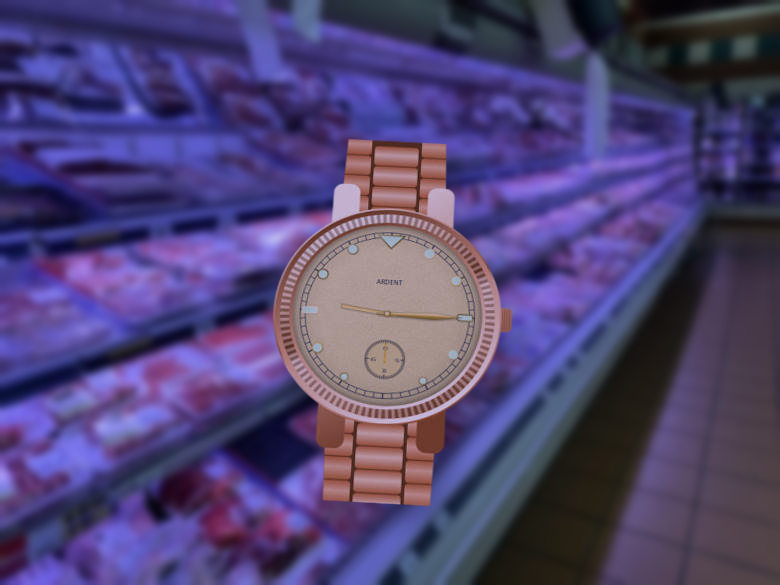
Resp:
h=9 m=15
